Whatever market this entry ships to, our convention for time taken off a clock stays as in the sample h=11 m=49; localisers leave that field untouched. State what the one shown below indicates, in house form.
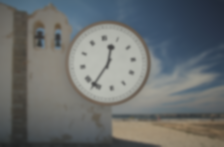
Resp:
h=12 m=37
